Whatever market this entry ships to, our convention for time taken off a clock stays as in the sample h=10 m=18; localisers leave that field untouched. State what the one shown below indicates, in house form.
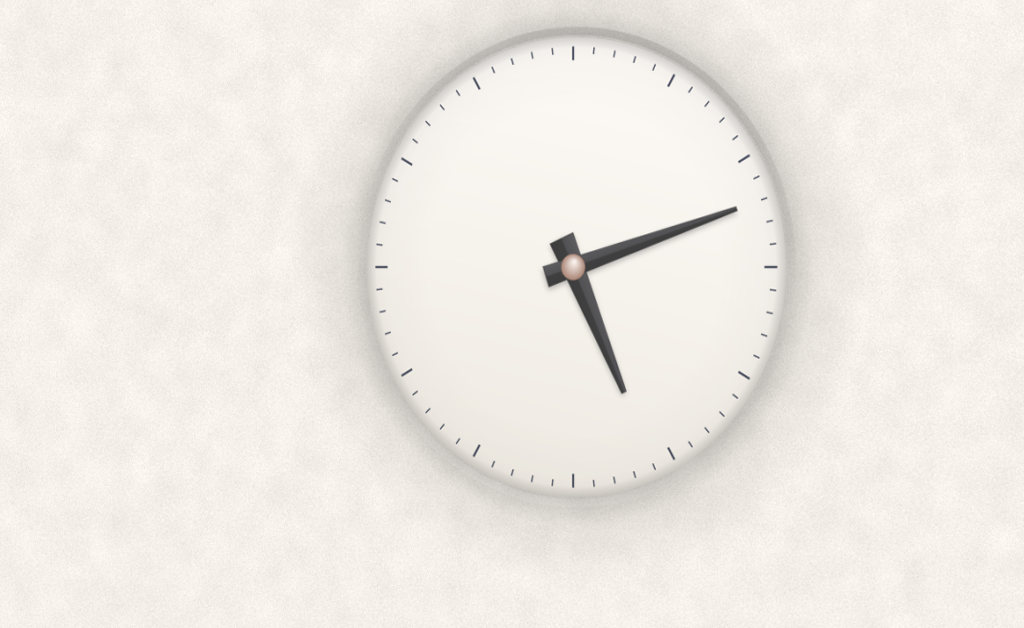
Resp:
h=5 m=12
